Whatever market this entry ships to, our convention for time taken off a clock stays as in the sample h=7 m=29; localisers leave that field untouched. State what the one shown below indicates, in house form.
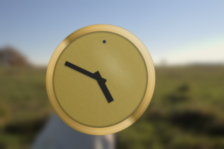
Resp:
h=4 m=48
